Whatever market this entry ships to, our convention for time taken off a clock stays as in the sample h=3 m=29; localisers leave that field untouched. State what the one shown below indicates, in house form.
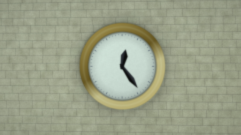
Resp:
h=12 m=24
